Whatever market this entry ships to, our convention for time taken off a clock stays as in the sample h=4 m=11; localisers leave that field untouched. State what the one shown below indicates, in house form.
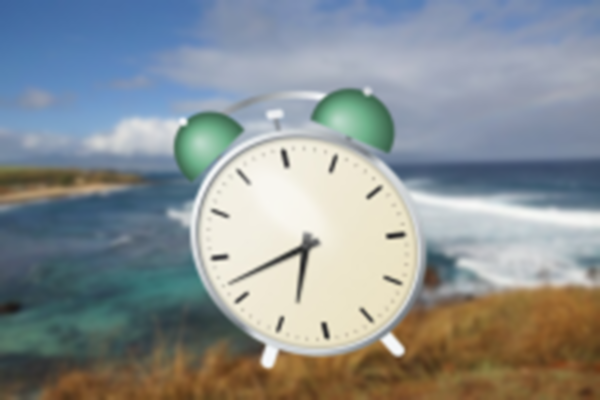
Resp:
h=6 m=42
